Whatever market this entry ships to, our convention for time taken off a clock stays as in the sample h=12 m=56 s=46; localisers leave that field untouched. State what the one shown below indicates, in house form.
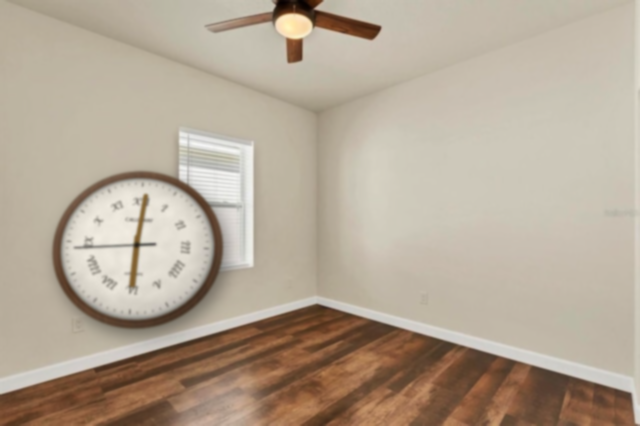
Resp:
h=6 m=0 s=44
